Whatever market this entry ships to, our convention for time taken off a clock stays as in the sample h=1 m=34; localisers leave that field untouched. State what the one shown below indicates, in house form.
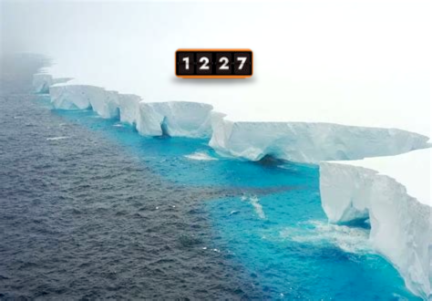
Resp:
h=12 m=27
